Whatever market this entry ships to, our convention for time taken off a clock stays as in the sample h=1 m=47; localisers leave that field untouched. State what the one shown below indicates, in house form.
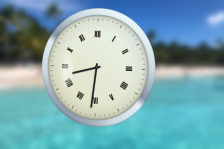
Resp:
h=8 m=31
